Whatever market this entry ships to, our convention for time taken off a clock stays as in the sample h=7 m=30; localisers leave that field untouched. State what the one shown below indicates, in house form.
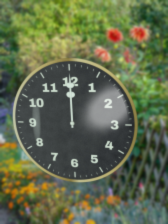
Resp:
h=12 m=0
